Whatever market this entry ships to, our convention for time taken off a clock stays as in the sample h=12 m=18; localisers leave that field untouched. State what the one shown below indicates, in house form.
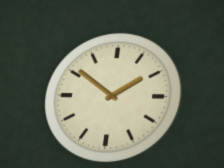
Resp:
h=1 m=51
